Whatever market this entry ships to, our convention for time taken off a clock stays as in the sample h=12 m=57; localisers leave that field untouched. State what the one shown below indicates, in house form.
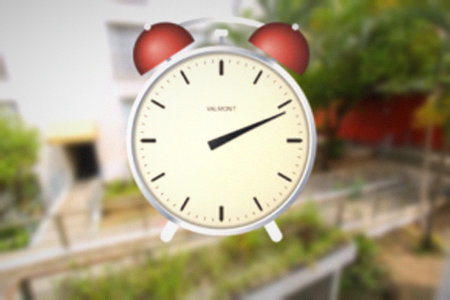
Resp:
h=2 m=11
